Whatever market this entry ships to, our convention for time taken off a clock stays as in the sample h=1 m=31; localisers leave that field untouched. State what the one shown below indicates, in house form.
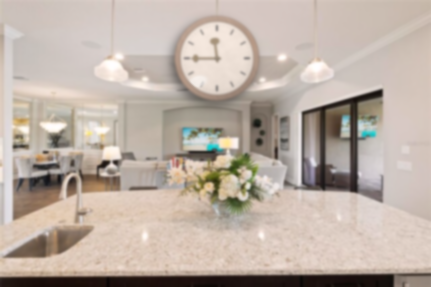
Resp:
h=11 m=45
